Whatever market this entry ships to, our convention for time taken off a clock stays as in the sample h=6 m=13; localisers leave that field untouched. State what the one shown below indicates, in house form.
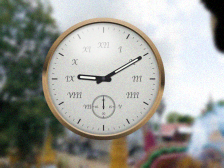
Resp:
h=9 m=10
